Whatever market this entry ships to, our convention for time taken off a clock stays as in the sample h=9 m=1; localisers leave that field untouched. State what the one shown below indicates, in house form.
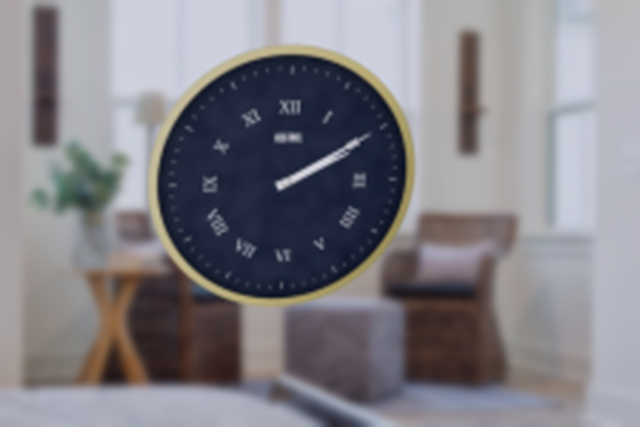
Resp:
h=2 m=10
